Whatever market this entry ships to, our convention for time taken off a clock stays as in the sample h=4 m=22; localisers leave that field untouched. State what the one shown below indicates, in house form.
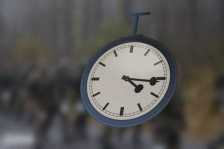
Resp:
h=4 m=16
